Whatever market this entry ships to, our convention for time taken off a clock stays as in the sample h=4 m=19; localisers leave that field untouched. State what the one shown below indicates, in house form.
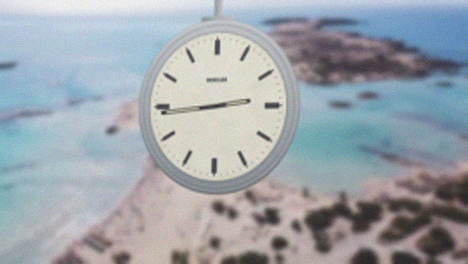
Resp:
h=2 m=44
